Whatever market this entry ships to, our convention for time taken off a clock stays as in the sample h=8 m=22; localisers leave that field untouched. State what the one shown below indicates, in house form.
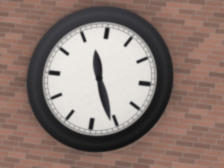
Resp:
h=11 m=26
